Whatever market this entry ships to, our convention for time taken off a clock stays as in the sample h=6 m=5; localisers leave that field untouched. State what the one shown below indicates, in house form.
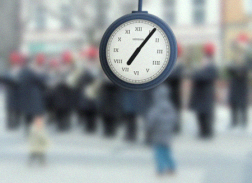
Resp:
h=7 m=6
